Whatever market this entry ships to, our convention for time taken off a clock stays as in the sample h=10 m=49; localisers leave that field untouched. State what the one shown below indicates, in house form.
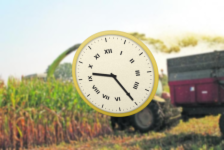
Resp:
h=9 m=25
